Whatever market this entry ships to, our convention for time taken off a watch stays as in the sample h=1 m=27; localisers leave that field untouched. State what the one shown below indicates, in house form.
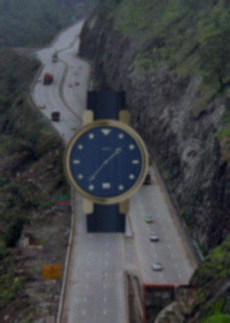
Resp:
h=1 m=37
